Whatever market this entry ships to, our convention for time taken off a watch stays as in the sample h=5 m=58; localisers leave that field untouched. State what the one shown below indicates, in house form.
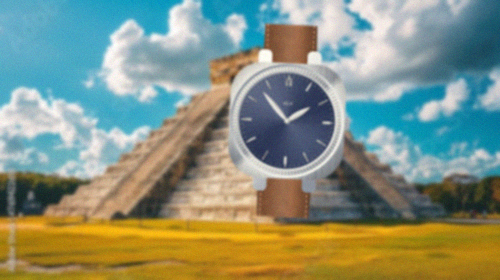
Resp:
h=1 m=53
